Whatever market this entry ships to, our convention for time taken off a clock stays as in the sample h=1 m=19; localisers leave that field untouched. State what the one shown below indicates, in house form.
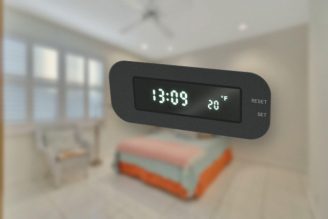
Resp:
h=13 m=9
